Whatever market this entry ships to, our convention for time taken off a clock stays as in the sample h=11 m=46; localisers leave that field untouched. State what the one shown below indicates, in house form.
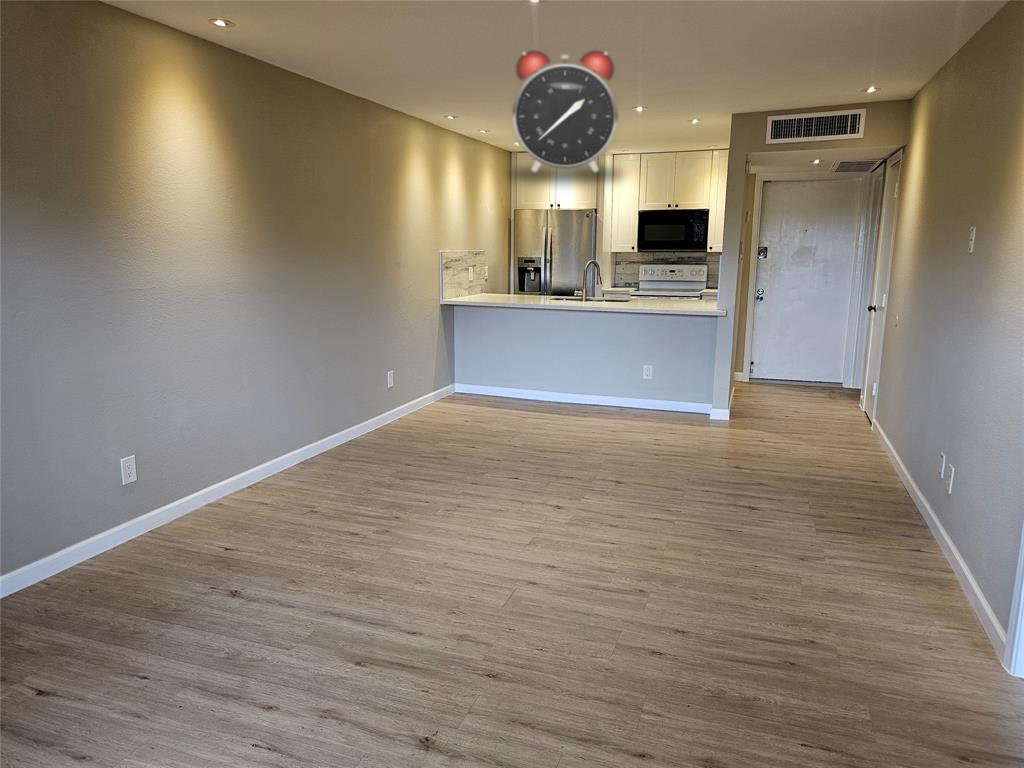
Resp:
h=1 m=38
